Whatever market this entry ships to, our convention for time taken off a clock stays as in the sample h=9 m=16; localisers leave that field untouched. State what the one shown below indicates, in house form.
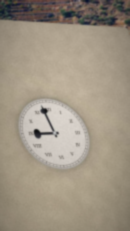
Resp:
h=8 m=58
